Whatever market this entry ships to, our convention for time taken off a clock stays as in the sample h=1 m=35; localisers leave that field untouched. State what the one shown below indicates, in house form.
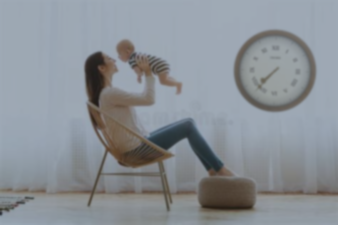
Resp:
h=7 m=37
